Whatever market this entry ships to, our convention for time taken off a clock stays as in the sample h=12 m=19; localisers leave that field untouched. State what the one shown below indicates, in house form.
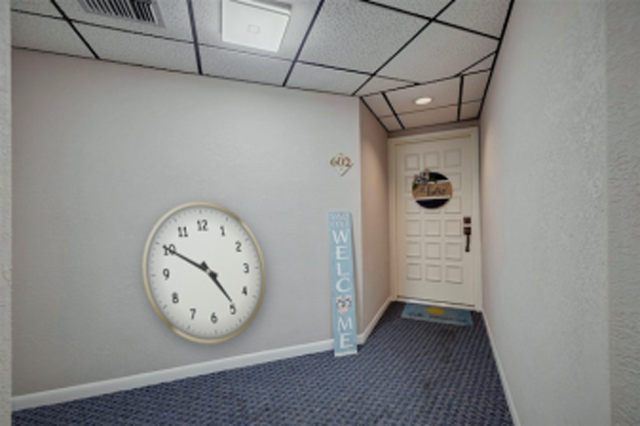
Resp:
h=4 m=50
